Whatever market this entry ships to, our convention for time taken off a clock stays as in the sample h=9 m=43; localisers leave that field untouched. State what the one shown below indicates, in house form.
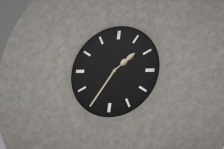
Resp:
h=1 m=35
